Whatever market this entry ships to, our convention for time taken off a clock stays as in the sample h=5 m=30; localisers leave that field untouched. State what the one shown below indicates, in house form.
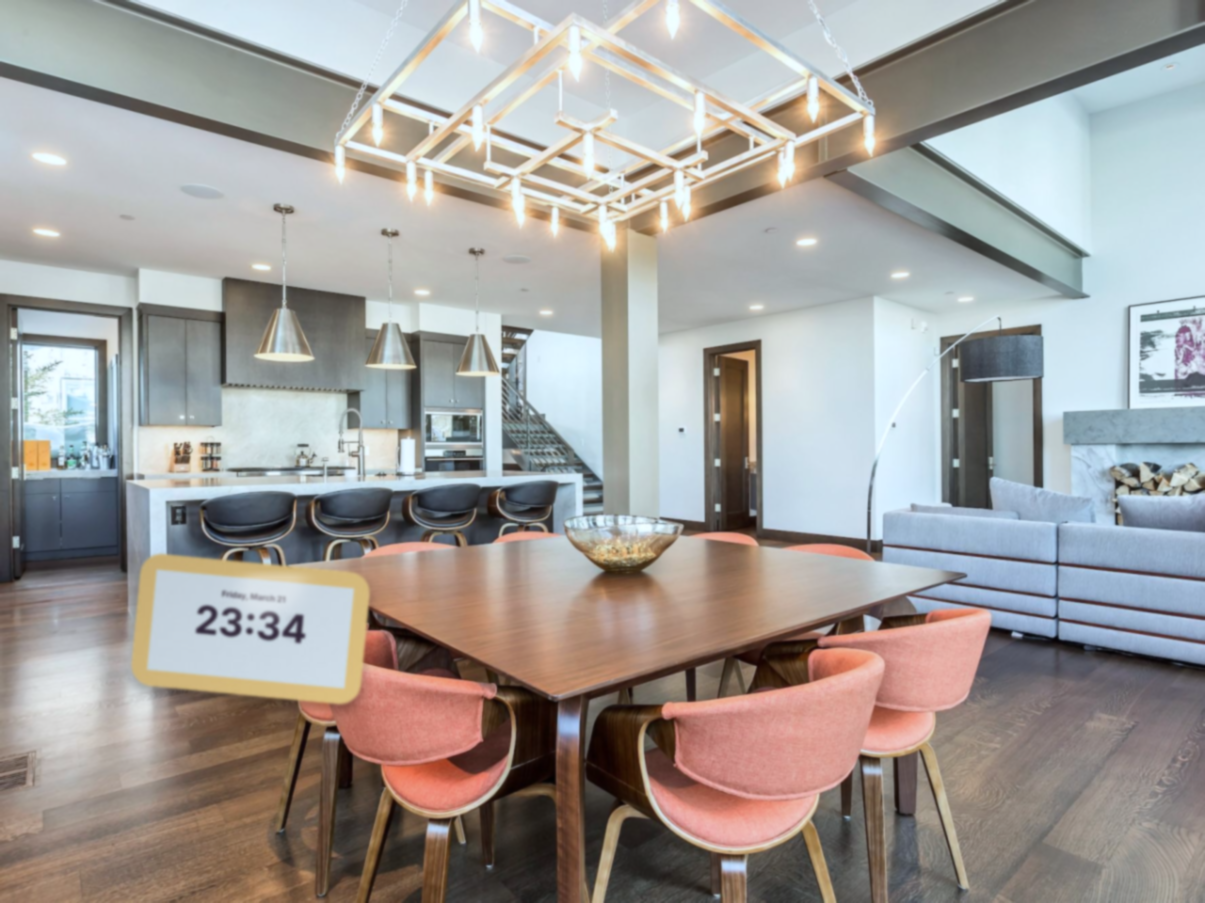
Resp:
h=23 m=34
